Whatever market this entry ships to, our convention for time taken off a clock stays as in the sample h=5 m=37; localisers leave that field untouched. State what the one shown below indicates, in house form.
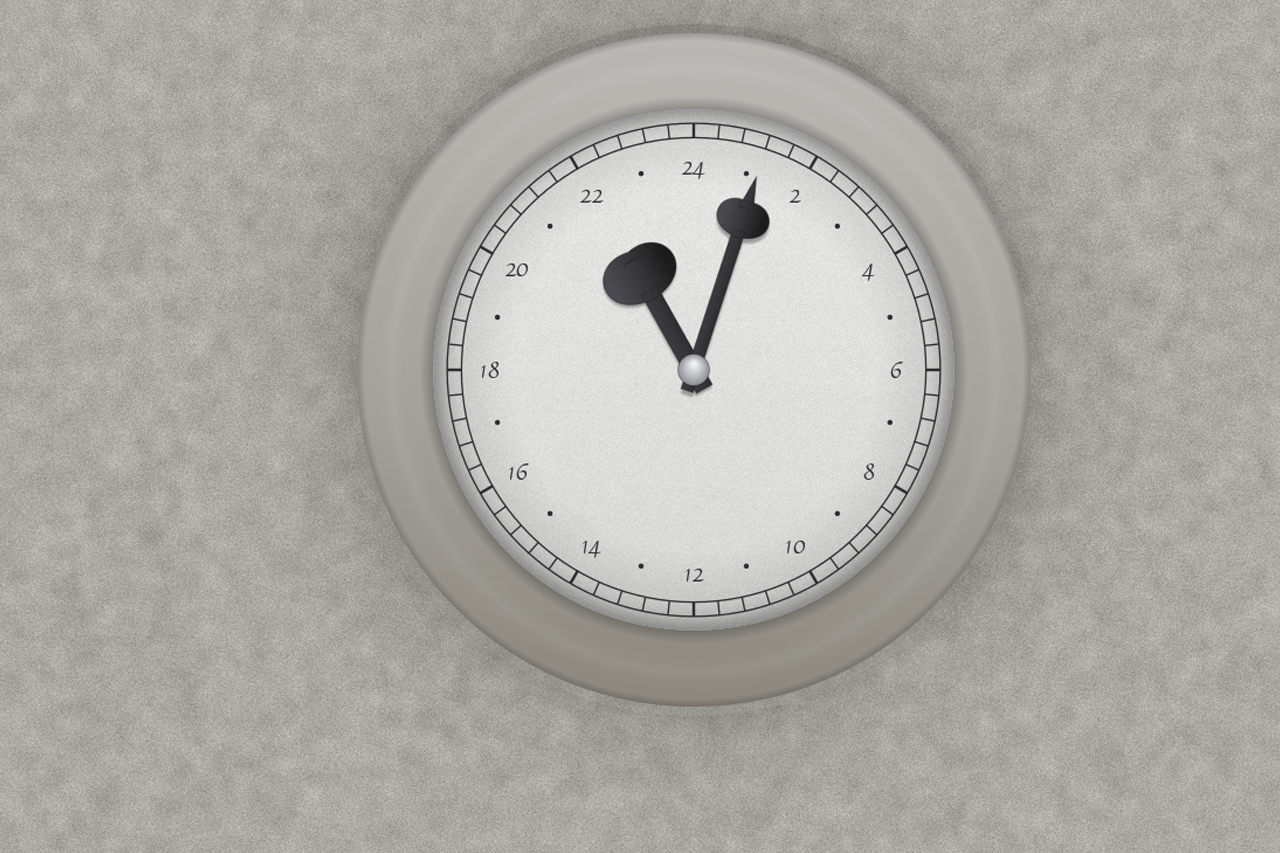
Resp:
h=22 m=3
